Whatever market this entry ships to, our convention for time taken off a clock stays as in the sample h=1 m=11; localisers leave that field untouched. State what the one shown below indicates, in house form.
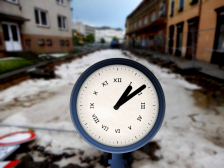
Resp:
h=1 m=9
